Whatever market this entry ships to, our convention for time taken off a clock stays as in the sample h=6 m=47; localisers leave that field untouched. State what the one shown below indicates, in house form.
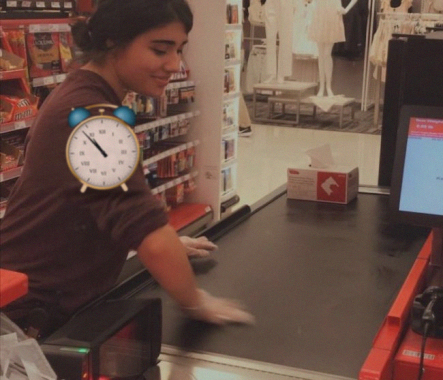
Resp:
h=10 m=53
